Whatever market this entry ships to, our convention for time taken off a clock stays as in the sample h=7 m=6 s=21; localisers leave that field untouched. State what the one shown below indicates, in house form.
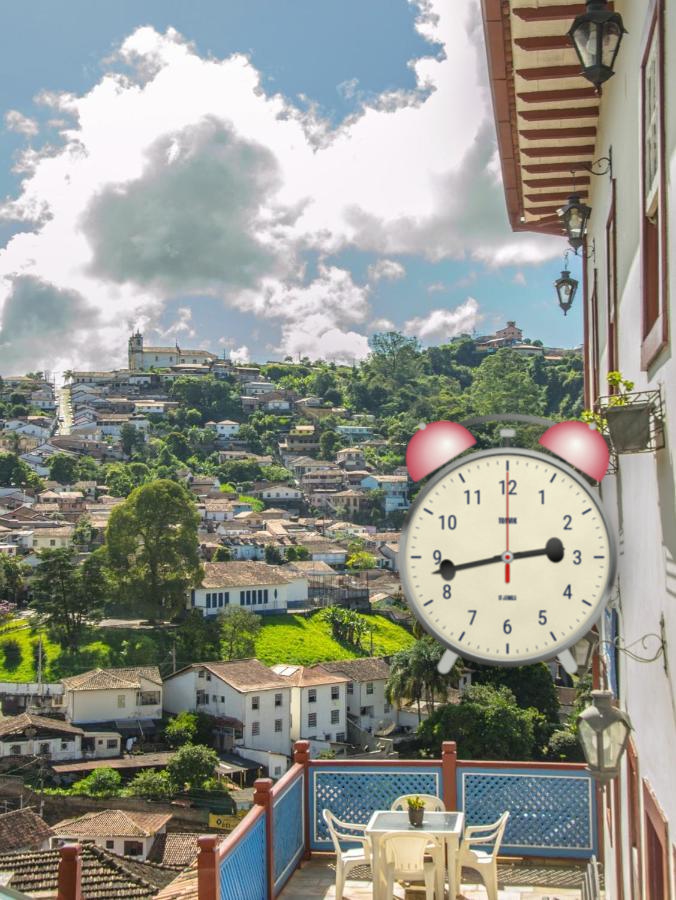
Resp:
h=2 m=43 s=0
